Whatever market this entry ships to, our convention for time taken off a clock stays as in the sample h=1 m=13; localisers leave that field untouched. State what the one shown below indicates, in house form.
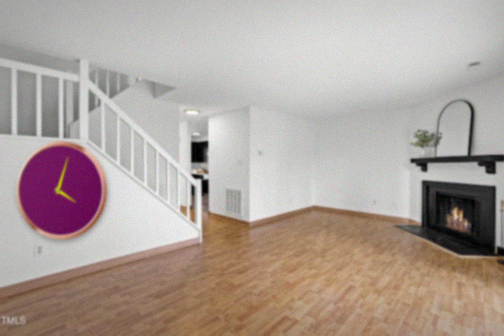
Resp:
h=4 m=3
